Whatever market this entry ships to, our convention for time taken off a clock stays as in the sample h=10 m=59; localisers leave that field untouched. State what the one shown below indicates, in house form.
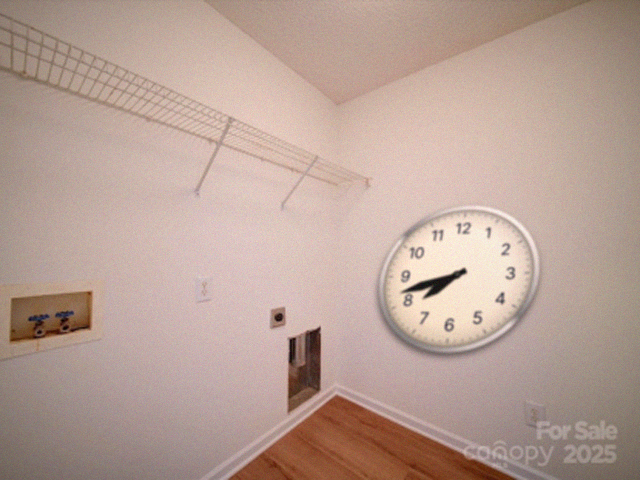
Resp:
h=7 m=42
